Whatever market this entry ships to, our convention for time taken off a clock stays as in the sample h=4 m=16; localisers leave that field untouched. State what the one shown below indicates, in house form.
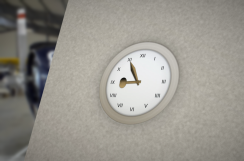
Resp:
h=8 m=55
